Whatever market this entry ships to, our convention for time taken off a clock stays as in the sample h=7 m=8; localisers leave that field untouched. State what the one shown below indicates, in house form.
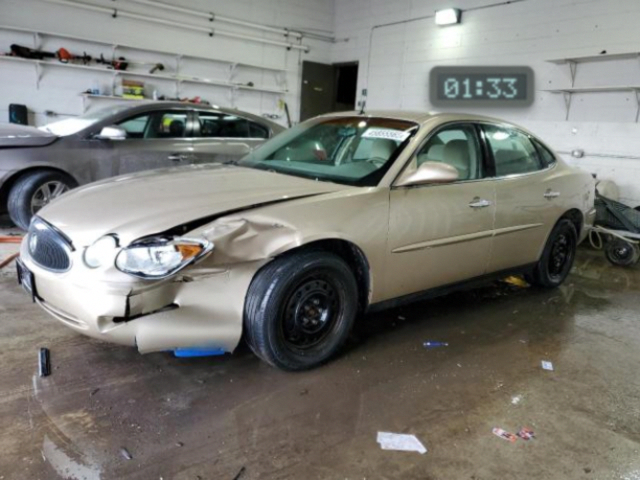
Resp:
h=1 m=33
